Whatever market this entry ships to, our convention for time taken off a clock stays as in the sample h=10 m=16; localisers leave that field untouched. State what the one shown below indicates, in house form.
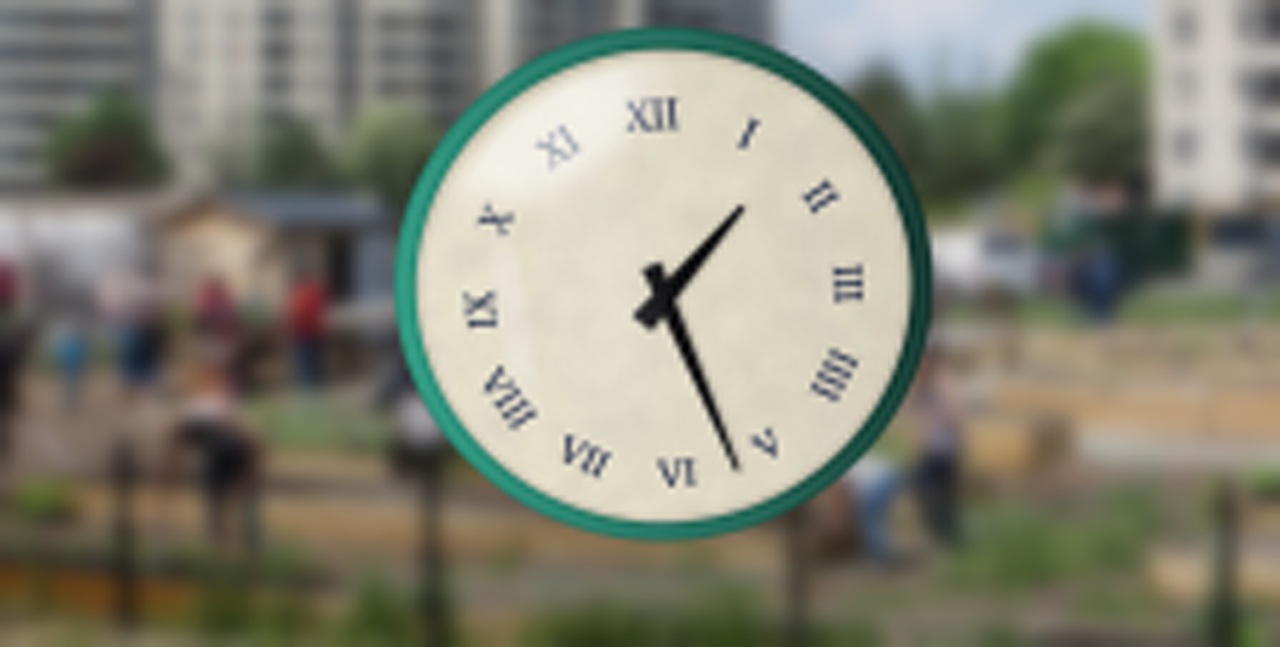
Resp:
h=1 m=27
